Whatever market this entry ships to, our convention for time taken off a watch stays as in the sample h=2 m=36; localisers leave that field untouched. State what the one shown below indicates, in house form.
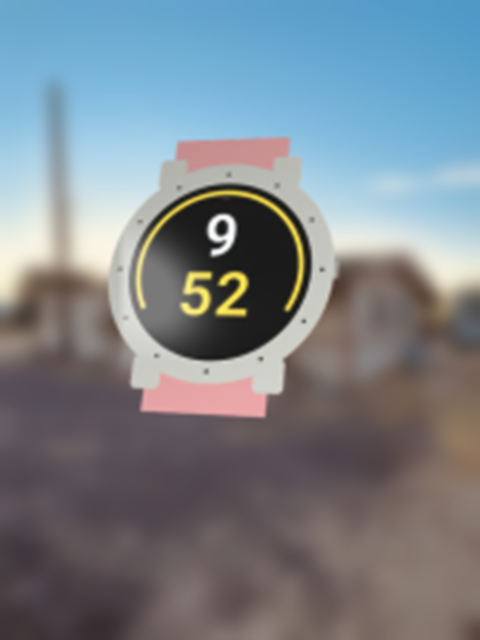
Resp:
h=9 m=52
